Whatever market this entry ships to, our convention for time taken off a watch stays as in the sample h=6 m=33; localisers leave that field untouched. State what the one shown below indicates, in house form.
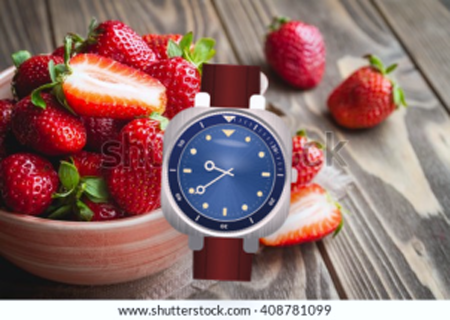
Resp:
h=9 m=39
